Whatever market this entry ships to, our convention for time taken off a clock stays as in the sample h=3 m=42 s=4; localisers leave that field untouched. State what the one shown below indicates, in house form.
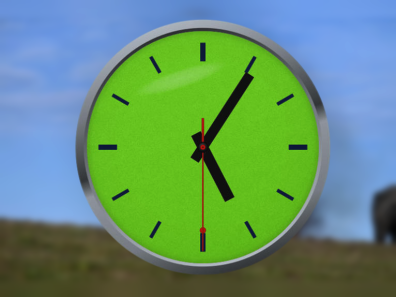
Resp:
h=5 m=5 s=30
